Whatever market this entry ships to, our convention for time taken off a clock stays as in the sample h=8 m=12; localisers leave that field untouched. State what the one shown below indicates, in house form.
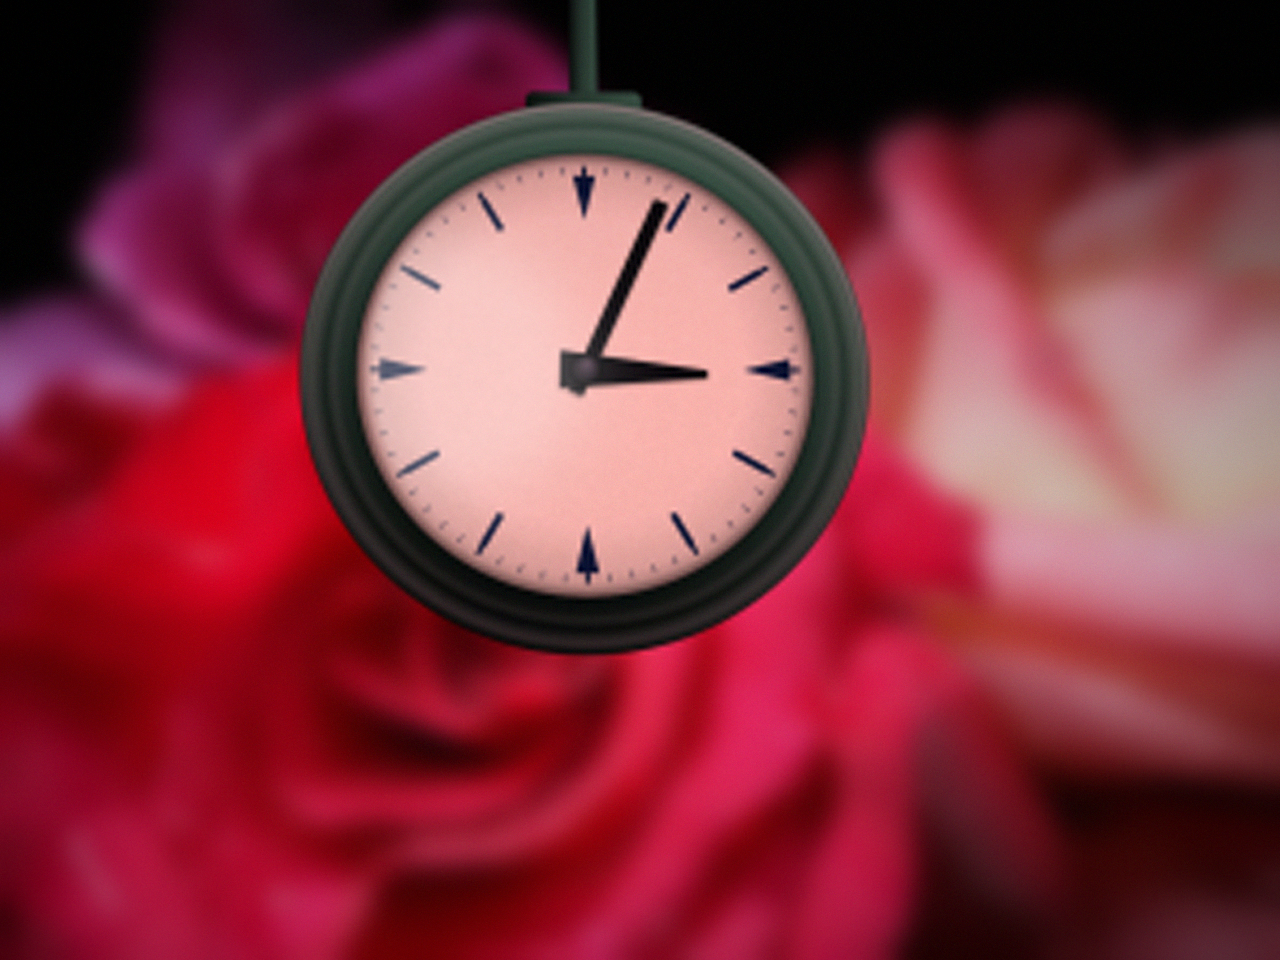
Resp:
h=3 m=4
